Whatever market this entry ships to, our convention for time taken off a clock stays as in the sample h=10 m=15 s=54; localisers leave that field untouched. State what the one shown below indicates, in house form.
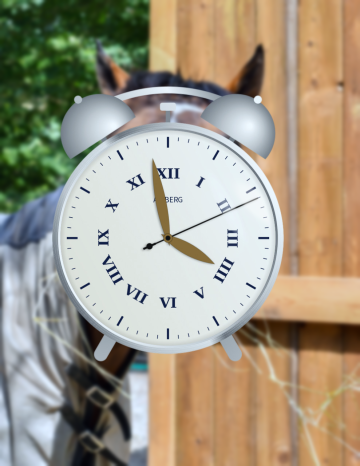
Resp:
h=3 m=58 s=11
